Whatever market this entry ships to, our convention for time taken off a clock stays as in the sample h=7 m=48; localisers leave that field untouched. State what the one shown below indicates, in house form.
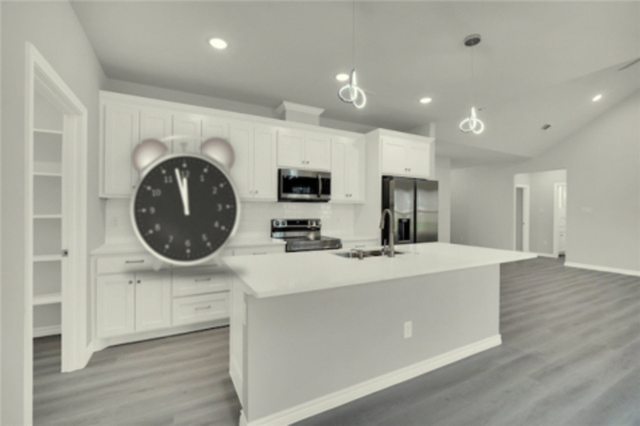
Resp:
h=11 m=58
